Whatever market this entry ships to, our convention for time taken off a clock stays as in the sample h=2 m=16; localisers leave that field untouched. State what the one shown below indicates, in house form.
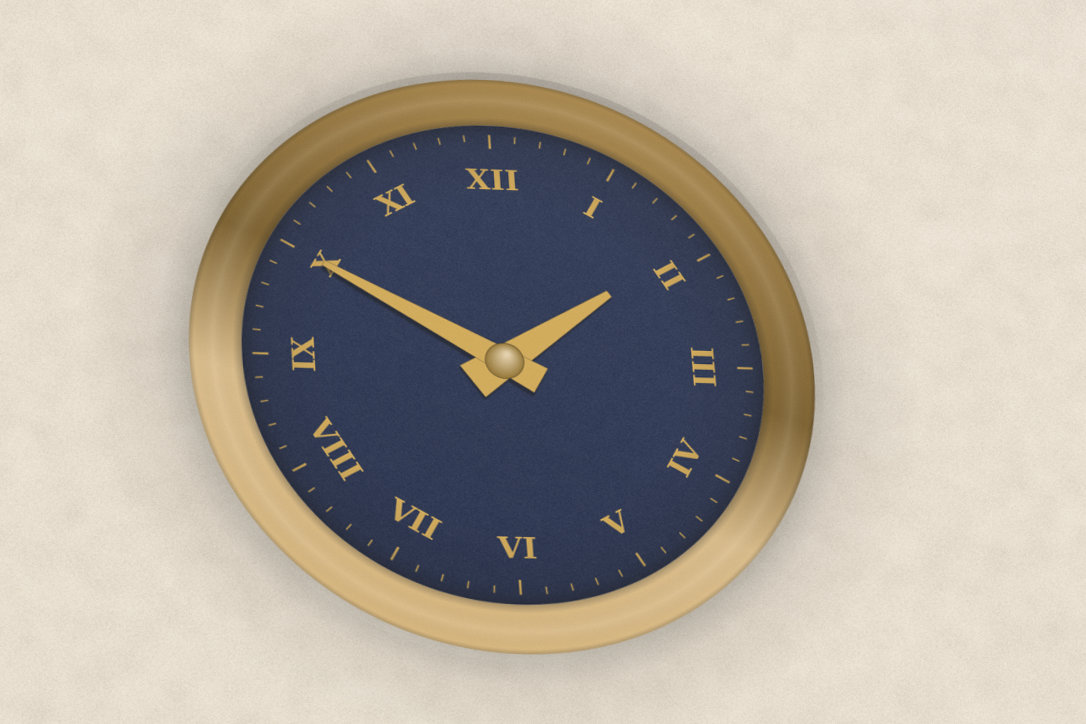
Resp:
h=1 m=50
